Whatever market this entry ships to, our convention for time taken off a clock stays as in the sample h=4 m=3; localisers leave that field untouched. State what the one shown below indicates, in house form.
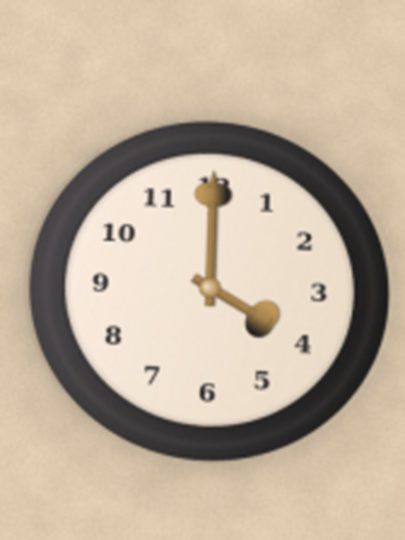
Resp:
h=4 m=0
